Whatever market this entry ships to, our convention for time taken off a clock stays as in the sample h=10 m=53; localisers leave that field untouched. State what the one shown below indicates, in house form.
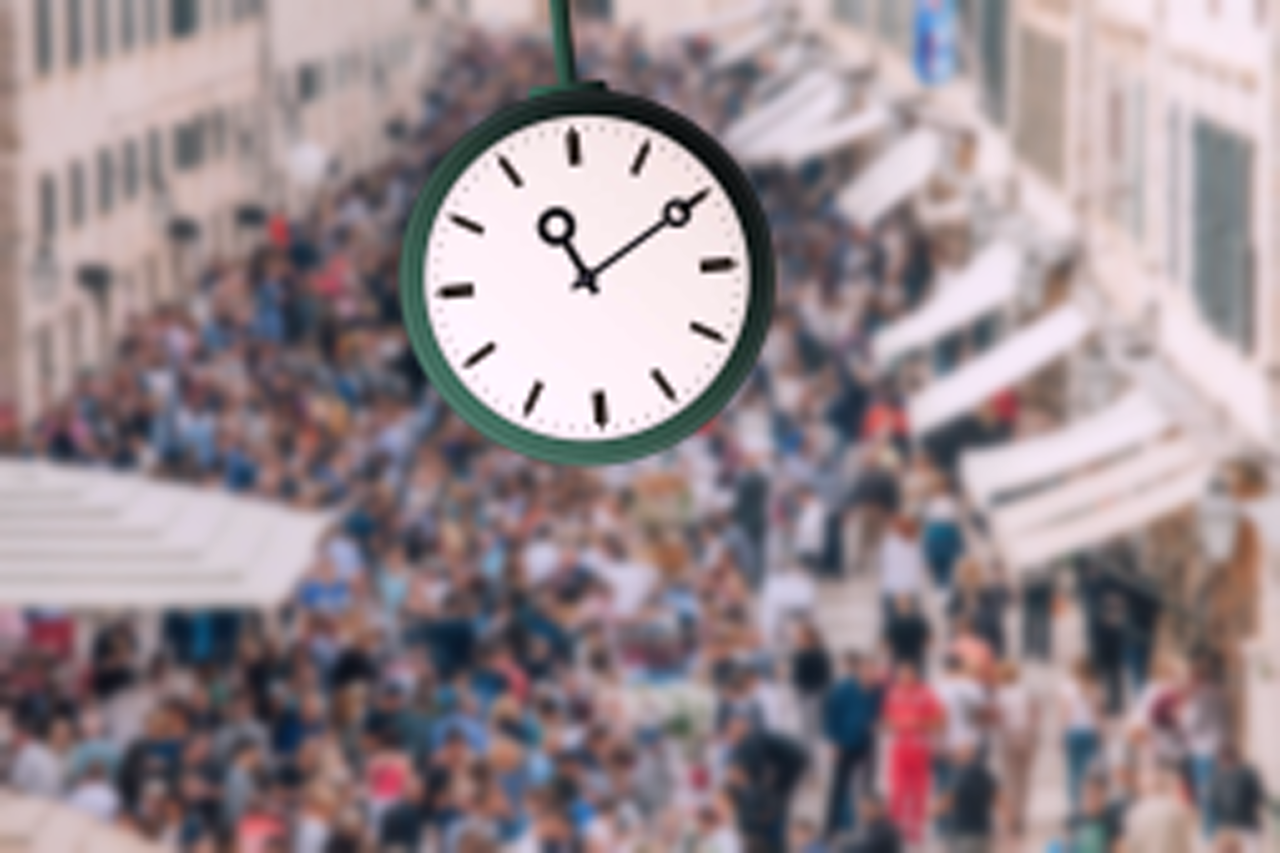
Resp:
h=11 m=10
